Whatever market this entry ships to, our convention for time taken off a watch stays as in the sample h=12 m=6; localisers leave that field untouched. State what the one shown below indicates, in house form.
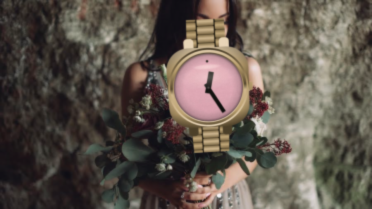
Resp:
h=12 m=25
